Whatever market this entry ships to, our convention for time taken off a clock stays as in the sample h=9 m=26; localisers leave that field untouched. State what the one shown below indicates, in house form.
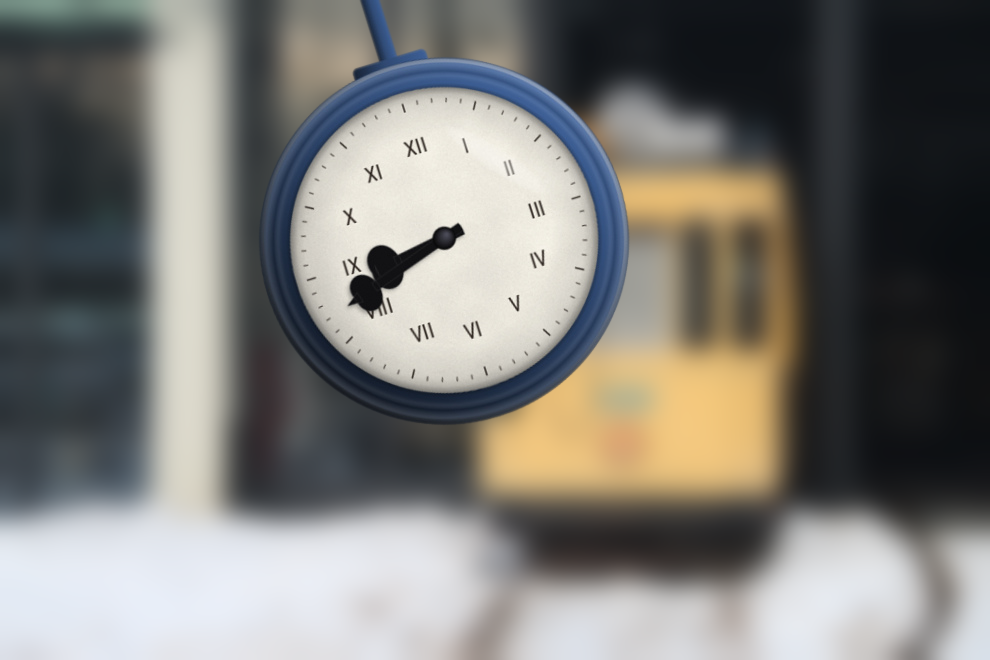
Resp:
h=8 m=42
